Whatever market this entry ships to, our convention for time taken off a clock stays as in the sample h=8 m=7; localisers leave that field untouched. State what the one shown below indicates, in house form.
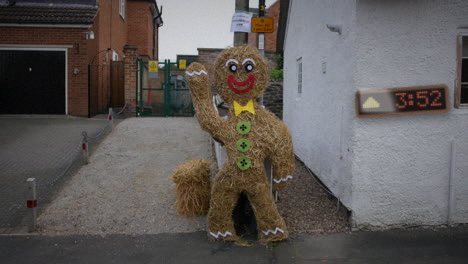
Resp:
h=3 m=52
